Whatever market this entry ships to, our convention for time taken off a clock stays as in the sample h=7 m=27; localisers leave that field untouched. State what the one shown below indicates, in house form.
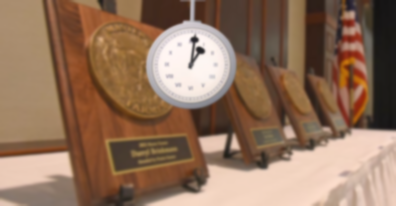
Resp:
h=1 m=1
